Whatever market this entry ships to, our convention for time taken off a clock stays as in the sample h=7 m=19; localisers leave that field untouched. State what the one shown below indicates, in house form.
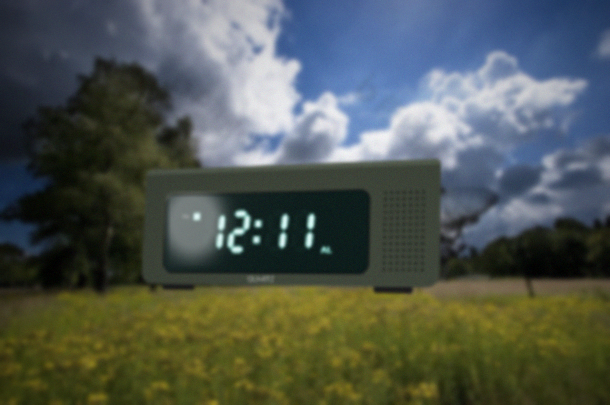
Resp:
h=12 m=11
